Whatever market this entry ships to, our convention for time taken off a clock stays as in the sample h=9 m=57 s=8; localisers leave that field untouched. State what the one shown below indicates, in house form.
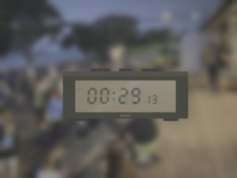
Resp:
h=0 m=29 s=13
